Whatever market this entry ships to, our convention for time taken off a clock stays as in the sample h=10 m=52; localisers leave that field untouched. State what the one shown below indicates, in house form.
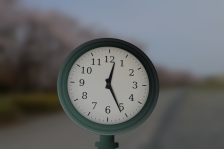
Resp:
h=12 m=26
